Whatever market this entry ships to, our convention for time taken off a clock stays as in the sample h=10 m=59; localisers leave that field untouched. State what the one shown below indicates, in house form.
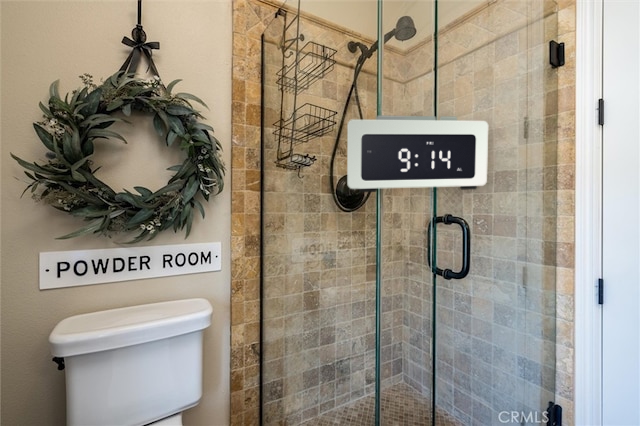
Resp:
h=9 m=14
